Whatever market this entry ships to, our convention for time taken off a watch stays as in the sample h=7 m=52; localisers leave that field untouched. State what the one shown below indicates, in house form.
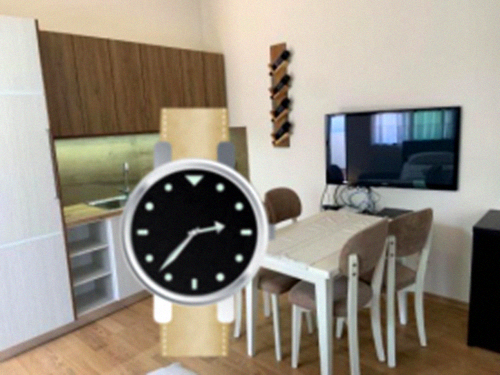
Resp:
h=2 m=37
